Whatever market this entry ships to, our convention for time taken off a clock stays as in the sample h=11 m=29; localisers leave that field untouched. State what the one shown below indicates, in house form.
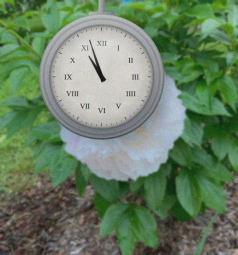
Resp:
h=10 m=57
